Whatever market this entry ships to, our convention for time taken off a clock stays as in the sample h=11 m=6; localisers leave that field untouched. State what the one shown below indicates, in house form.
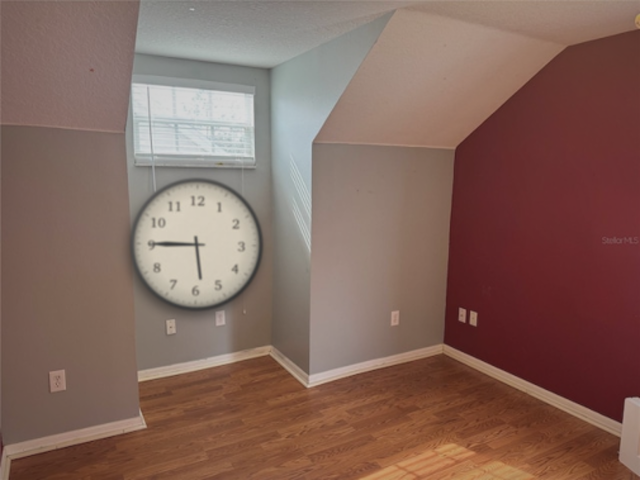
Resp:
h=5 m=45
